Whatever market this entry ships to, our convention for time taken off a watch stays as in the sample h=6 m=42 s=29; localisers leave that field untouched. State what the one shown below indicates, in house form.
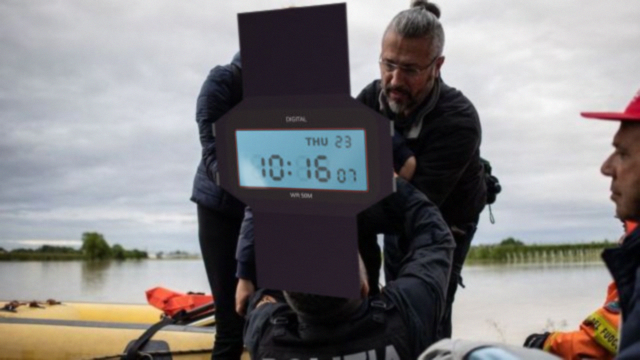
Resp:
h=10 m=16 s=7
